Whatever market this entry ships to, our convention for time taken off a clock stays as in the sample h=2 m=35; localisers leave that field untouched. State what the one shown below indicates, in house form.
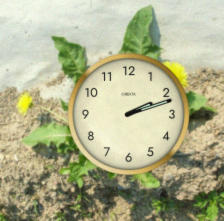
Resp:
h=2 m=12
